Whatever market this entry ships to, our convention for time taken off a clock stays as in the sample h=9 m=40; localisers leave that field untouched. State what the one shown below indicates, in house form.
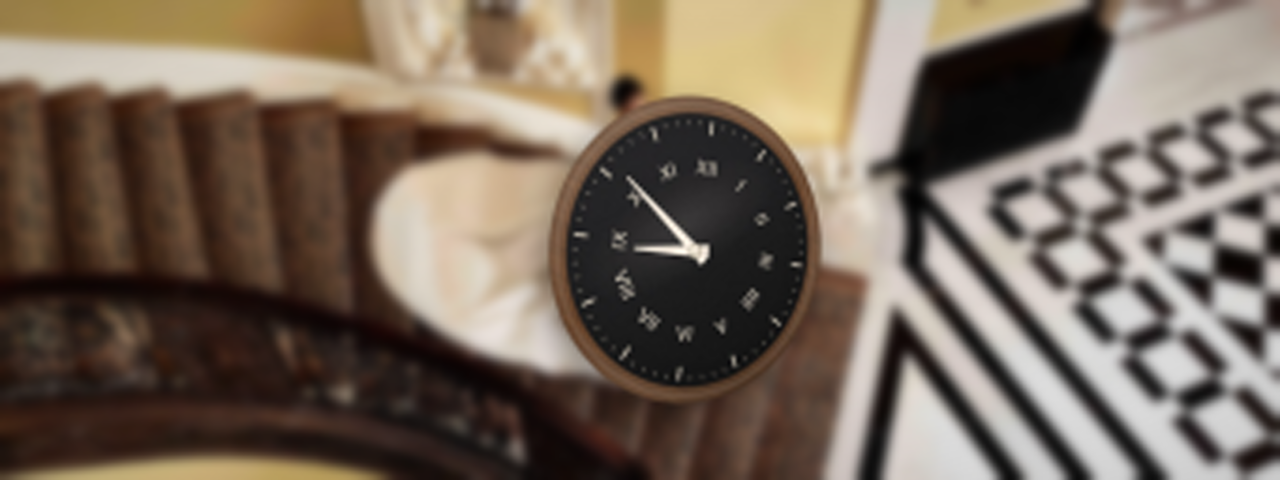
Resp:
h=8 m=51
